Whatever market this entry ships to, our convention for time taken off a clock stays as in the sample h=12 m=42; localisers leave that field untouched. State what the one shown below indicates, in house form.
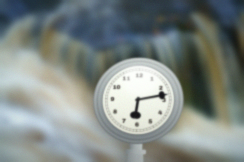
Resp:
h=6 m=13
